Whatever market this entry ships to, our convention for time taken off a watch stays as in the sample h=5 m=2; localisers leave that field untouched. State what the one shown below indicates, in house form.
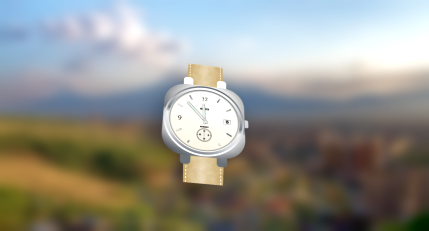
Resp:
h=11 m=53
